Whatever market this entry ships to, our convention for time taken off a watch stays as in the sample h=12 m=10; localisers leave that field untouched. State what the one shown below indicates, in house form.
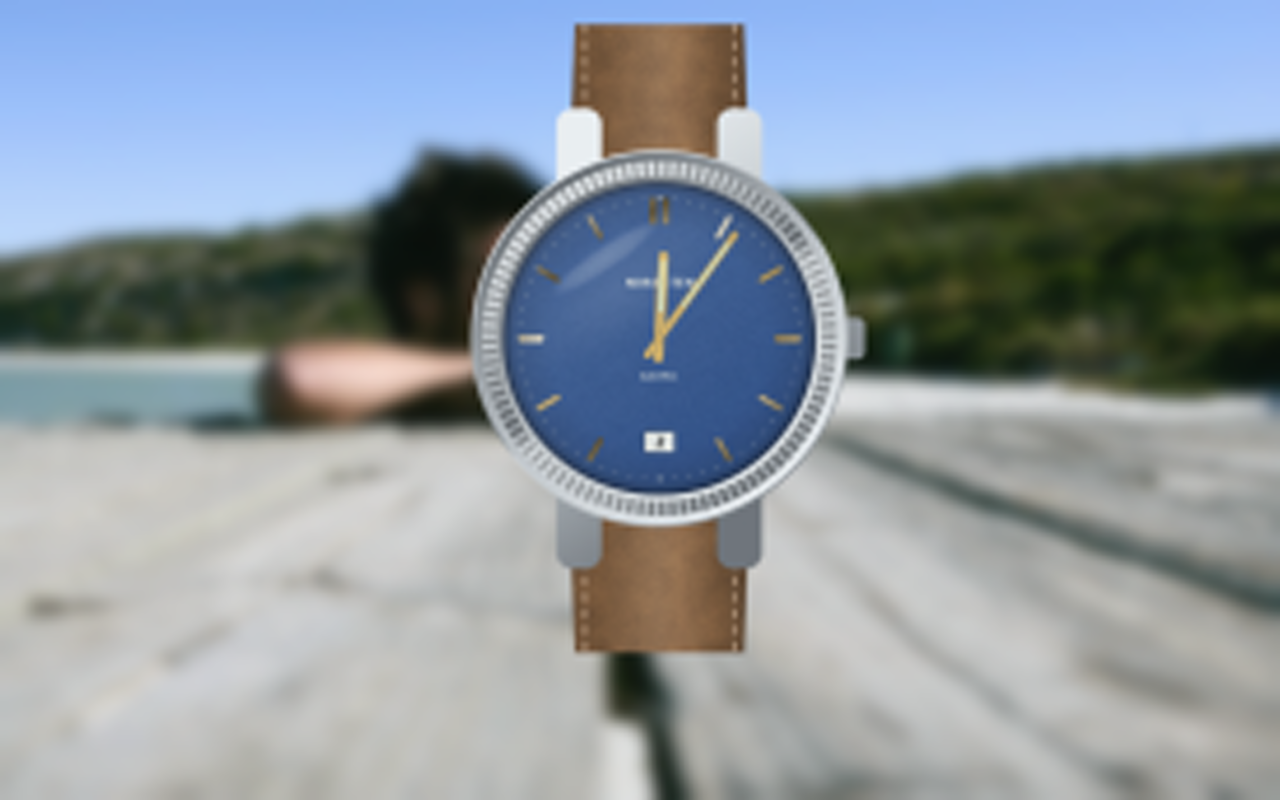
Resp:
h=12 m=6
